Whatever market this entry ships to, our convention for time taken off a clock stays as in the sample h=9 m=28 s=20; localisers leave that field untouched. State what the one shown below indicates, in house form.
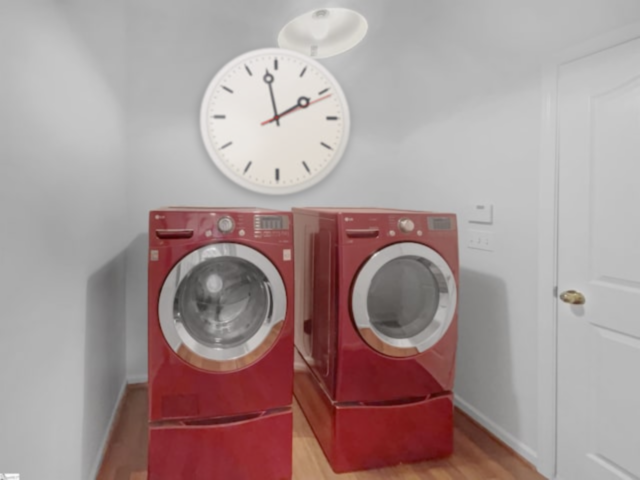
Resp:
h=1 m=58 s=11
